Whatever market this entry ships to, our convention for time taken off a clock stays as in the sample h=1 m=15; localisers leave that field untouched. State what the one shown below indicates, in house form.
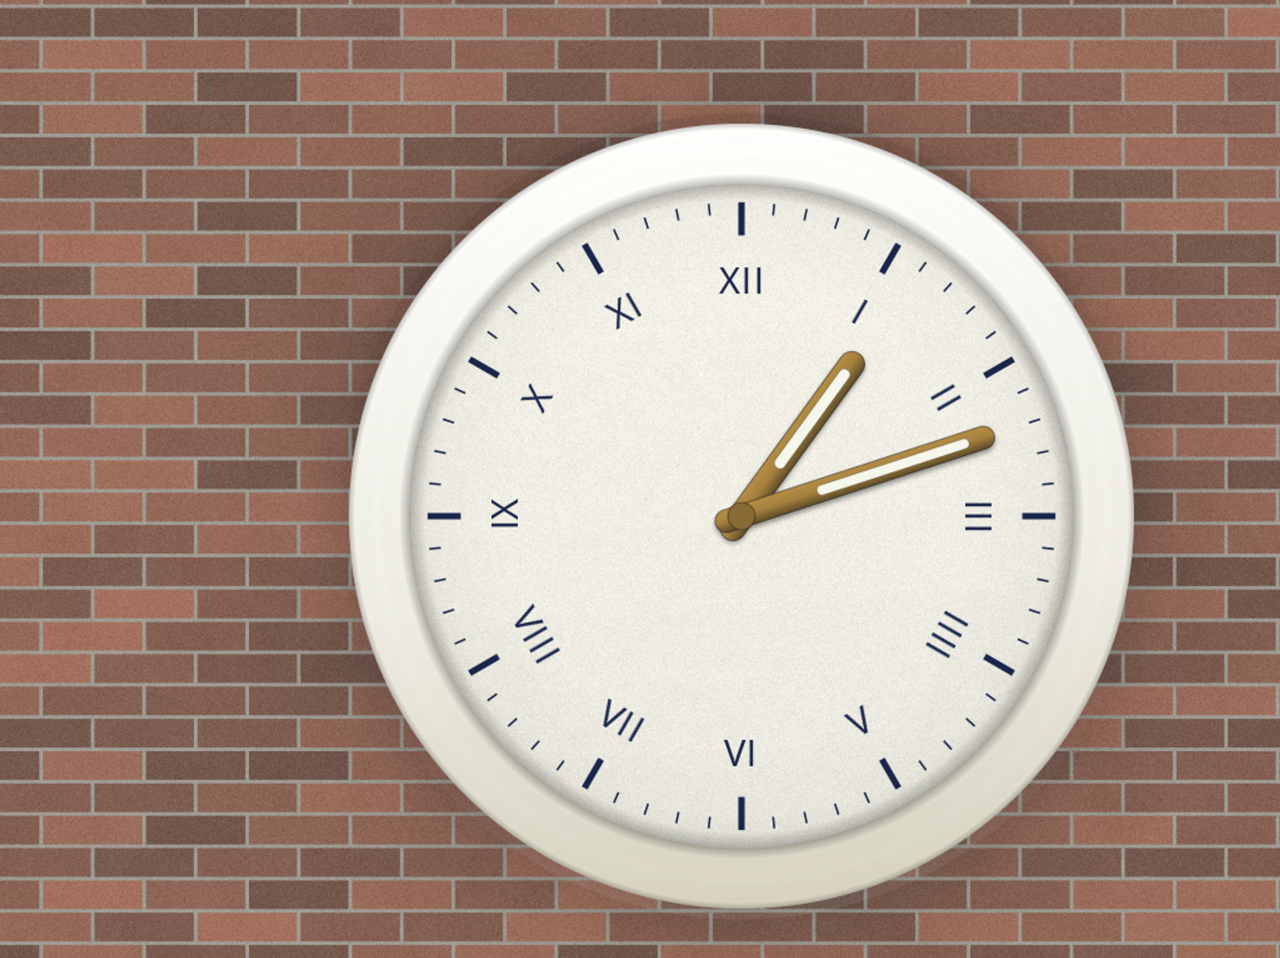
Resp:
h=1 m=12
